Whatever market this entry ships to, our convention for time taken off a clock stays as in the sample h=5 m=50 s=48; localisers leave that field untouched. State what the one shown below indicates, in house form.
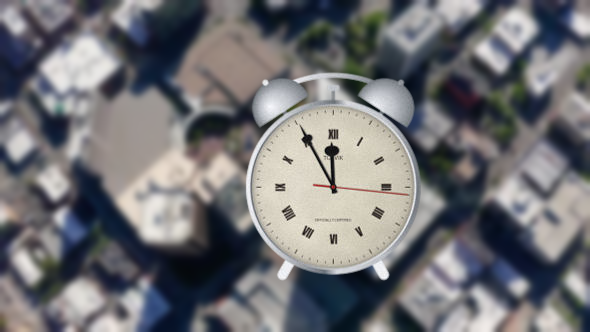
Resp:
h=11 m=55 s=16
